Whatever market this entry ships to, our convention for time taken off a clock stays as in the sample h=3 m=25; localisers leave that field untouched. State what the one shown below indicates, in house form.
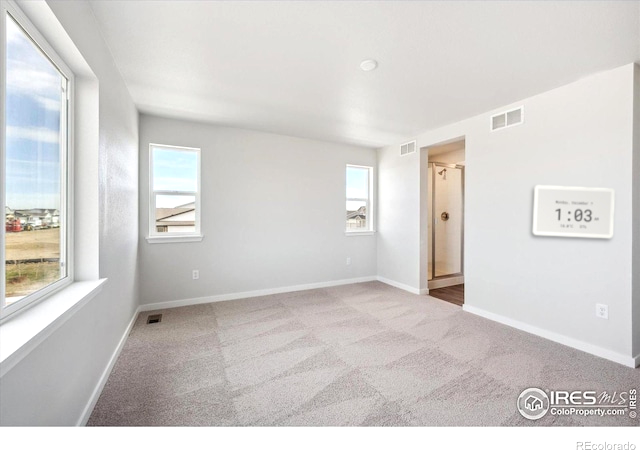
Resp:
h=1 m=3
